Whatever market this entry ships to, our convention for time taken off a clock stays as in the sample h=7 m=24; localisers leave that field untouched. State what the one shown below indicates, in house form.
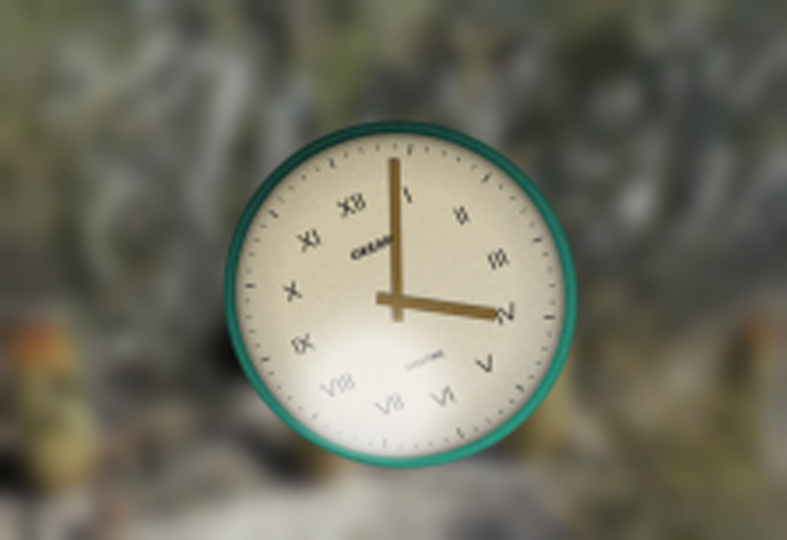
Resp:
h=4 m=4
